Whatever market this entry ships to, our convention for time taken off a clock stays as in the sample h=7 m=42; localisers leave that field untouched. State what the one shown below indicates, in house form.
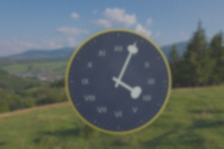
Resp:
h=4 m=4
